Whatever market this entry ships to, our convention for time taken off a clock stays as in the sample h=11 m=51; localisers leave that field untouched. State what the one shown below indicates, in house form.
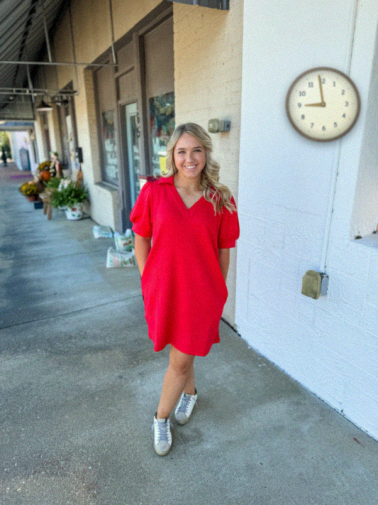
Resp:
h=8 m=59
